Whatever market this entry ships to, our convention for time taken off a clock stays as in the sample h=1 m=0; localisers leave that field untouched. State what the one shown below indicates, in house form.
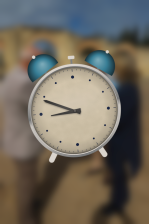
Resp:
h=8 m=49
